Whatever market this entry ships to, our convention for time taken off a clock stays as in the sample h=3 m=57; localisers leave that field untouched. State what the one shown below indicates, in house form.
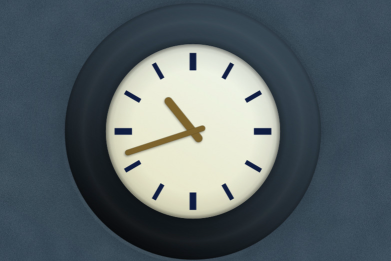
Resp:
h=10 m=42
